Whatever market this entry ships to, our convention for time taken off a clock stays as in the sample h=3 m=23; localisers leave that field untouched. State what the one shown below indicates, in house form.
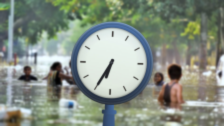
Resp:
h=6 m=35
